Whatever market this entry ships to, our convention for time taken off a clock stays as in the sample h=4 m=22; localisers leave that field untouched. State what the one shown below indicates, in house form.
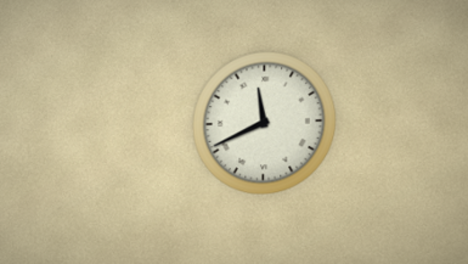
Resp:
h=11 m=41
